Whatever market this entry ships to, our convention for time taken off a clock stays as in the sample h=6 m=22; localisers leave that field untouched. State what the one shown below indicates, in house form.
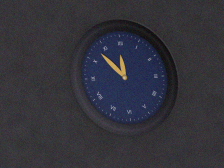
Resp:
h=11 m=53
